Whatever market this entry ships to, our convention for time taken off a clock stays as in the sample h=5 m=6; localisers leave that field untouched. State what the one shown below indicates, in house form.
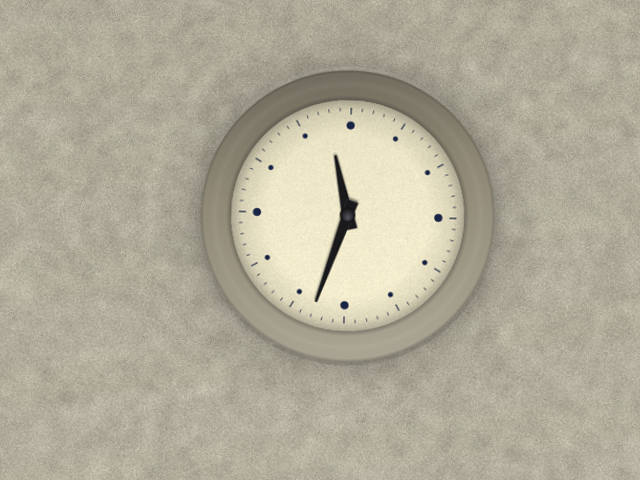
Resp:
h=11 m=33
